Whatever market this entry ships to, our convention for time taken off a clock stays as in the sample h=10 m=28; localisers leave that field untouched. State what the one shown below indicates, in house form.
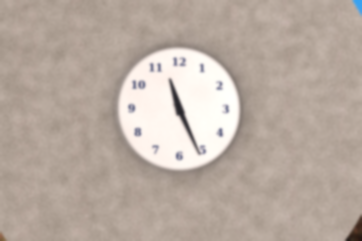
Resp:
h=11 m=26
